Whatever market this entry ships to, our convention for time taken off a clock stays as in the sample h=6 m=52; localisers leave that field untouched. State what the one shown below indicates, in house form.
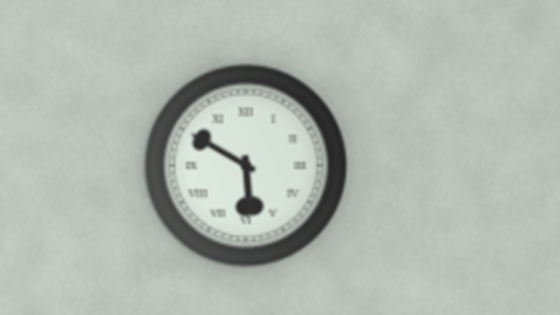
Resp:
h=5 m=50
